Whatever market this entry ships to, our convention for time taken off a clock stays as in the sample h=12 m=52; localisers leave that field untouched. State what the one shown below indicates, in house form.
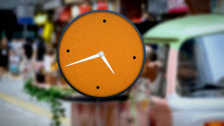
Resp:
h=4 m=41
